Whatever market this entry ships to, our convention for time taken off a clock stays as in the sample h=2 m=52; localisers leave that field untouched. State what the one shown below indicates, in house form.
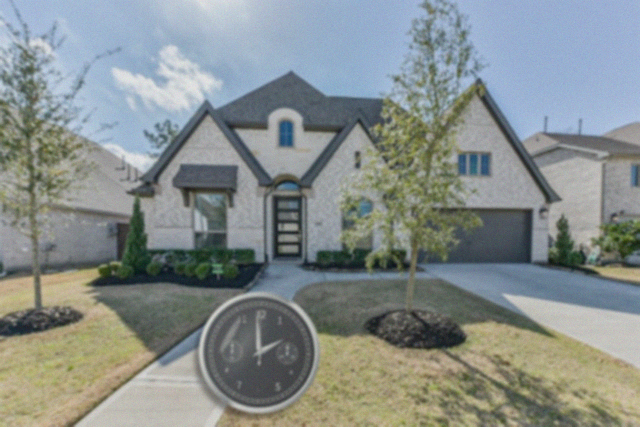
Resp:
h=1 m=59
